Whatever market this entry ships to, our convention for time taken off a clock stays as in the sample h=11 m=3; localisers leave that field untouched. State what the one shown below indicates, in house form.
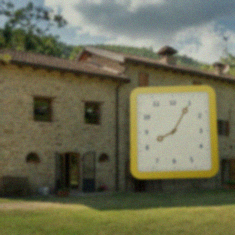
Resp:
h=8 m=5
